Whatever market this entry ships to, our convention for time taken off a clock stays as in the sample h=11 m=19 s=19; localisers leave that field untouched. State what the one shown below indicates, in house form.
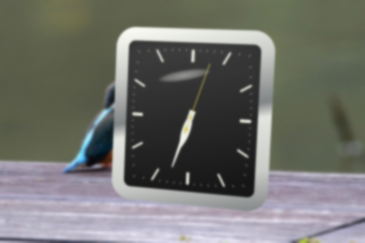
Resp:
h=6 m=33 s=3
